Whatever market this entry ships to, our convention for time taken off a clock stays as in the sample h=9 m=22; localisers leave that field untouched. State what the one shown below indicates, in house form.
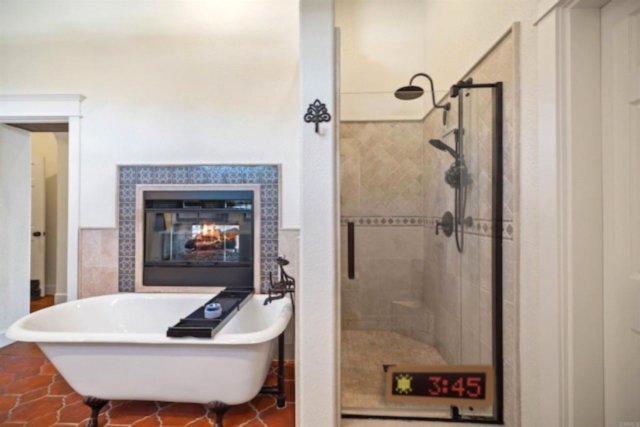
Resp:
h=3 m=45
